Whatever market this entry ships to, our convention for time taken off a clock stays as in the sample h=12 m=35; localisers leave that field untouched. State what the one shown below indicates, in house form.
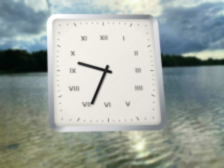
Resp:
h=9 m=34
